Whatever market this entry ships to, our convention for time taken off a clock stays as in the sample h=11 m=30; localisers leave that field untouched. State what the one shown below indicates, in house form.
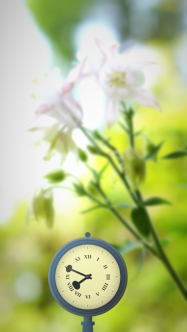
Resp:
h=7 m=49
